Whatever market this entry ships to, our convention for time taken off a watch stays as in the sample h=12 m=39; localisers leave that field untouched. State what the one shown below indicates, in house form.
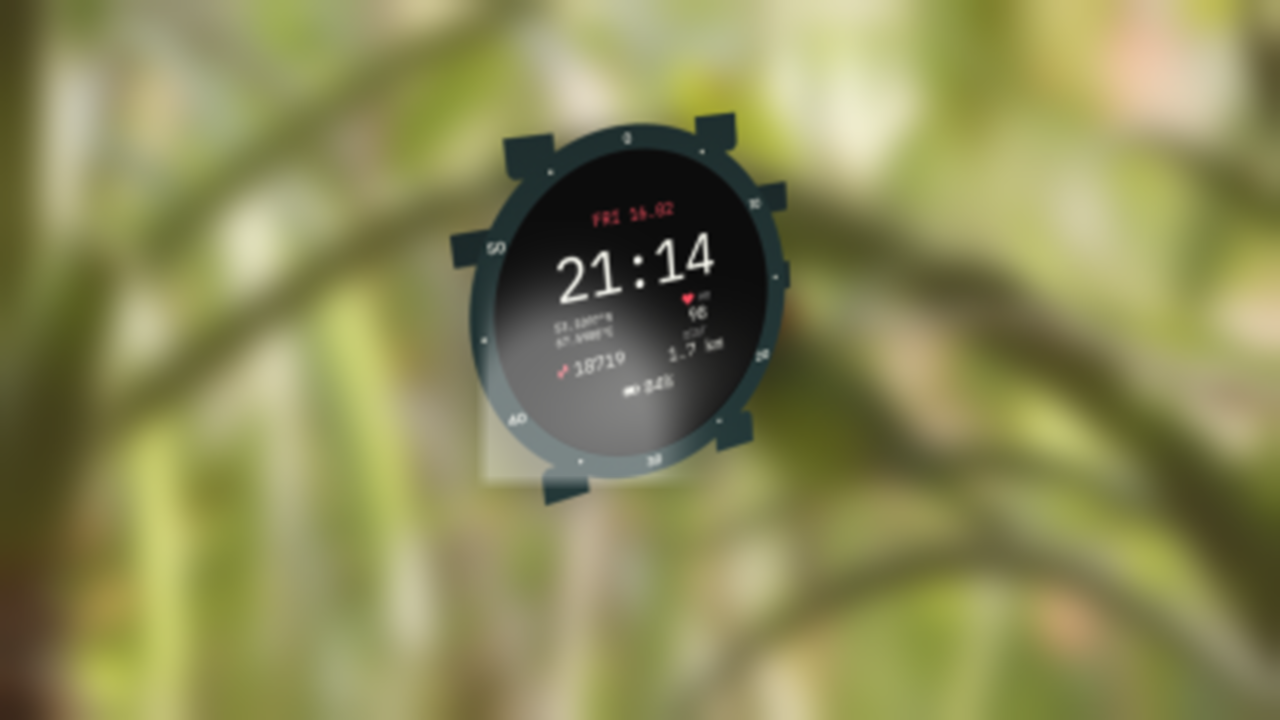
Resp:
h=21 m=14
